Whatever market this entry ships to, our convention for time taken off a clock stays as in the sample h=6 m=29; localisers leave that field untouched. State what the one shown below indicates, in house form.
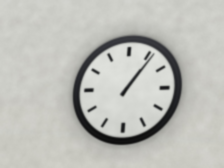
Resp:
h=1 m=6
